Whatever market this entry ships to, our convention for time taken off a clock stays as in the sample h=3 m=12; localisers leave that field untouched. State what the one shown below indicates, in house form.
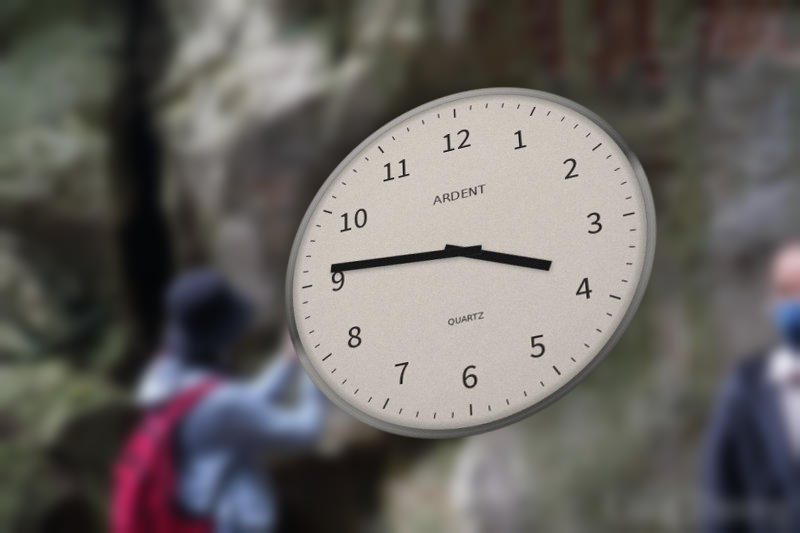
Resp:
h=3 m=46
